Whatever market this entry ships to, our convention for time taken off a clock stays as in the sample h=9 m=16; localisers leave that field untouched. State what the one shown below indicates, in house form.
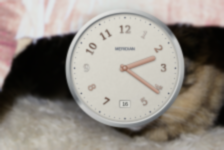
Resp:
h=2 m=21
